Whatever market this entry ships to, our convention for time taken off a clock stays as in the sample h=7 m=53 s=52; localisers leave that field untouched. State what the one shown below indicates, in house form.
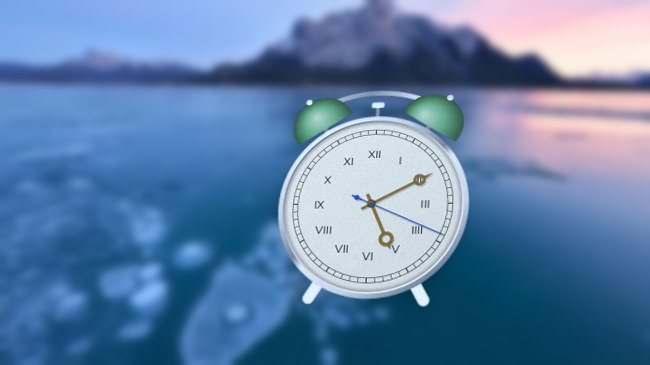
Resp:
h=5 m=10 s=19
